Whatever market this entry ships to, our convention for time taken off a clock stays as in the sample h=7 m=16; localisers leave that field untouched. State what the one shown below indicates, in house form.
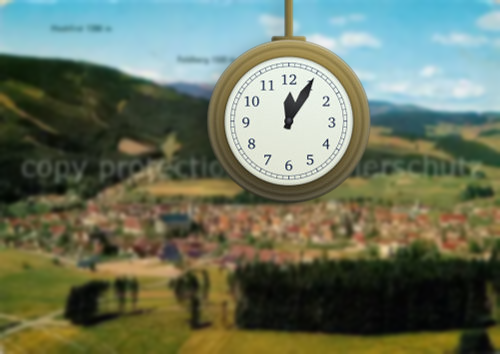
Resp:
h=12 m=5
